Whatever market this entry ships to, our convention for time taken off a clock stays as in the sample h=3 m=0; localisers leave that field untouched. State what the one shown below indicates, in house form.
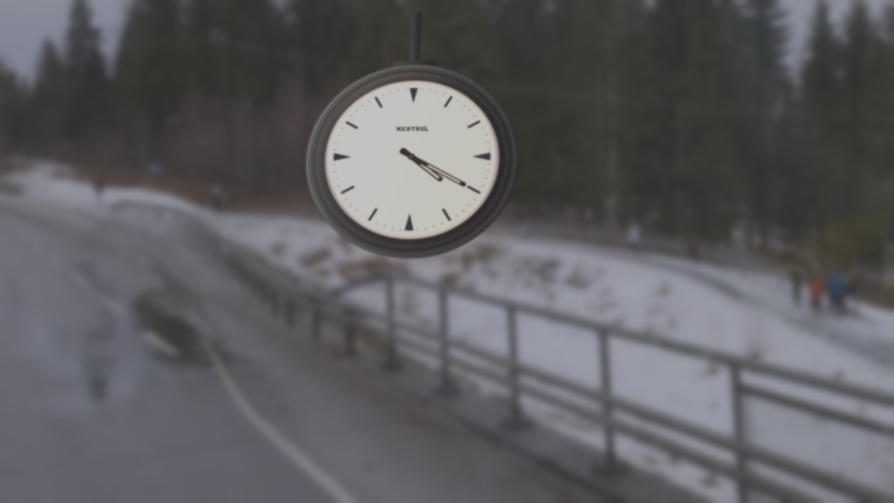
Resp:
h=4 m=20
